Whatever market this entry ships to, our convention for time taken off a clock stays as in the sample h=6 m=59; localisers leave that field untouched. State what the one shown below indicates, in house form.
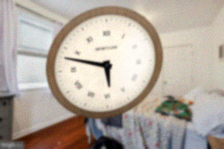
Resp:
h=5 m=48
